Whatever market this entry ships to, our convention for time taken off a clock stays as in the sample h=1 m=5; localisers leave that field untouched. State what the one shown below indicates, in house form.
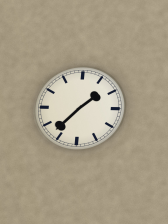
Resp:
h=1 m=37
